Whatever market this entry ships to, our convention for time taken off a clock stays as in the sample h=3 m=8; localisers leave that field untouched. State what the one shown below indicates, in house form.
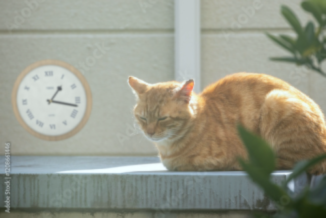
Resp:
h=1 m=17
